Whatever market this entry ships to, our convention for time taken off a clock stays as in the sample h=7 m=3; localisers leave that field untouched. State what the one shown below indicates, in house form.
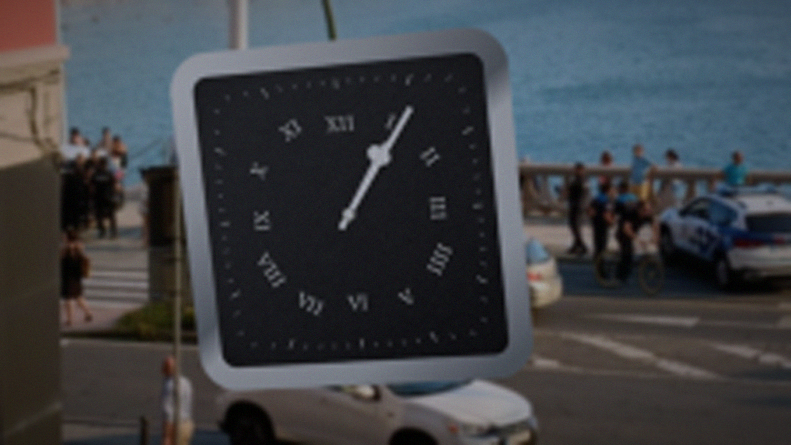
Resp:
h=1 m=6
